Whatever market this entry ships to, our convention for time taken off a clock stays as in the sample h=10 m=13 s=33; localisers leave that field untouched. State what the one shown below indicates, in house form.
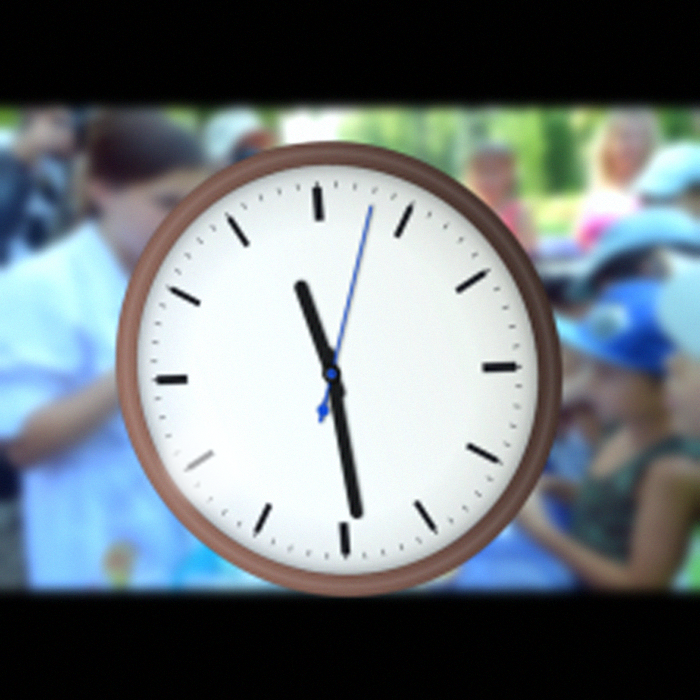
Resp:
h=11 m=29 s=3
